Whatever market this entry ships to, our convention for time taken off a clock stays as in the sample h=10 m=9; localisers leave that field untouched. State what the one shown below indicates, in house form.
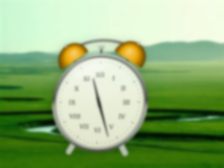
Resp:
h=11 m=27
